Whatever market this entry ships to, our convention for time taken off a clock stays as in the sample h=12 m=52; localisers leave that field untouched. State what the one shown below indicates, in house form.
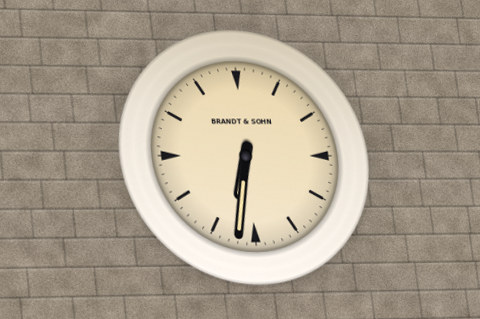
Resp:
h=6 m=32
